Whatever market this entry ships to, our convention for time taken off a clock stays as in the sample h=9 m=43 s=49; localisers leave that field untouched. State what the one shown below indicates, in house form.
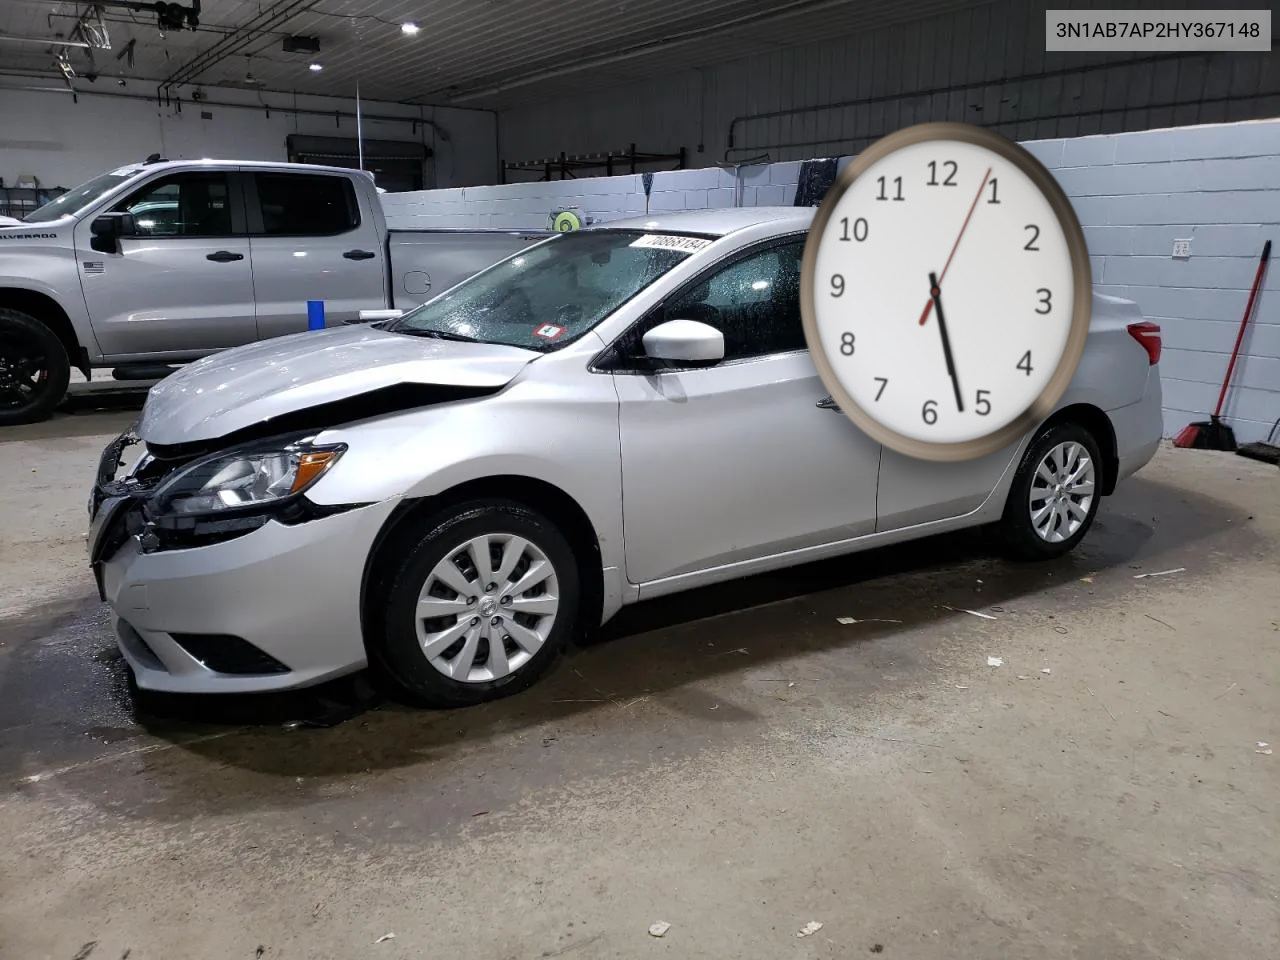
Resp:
h=5 m=27 s=4
